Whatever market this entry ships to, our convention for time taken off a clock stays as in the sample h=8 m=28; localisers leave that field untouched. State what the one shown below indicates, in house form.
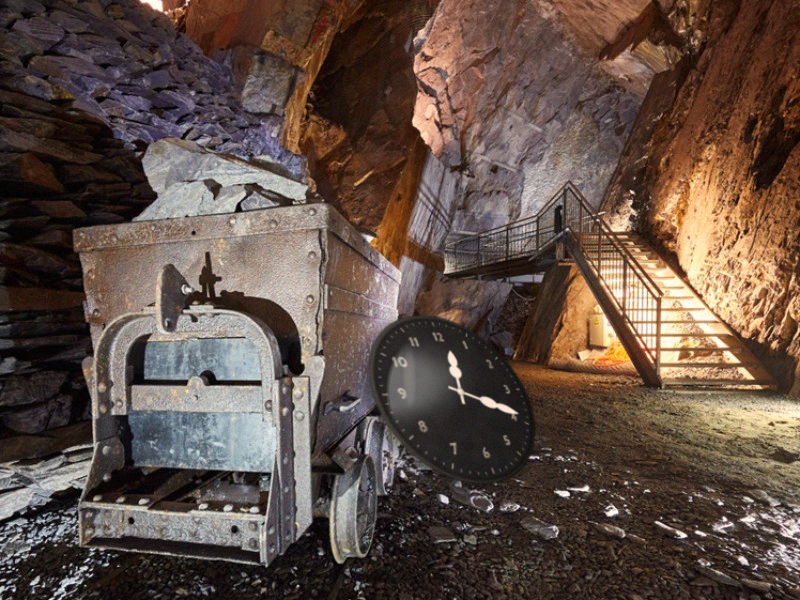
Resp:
h=12 m=19
